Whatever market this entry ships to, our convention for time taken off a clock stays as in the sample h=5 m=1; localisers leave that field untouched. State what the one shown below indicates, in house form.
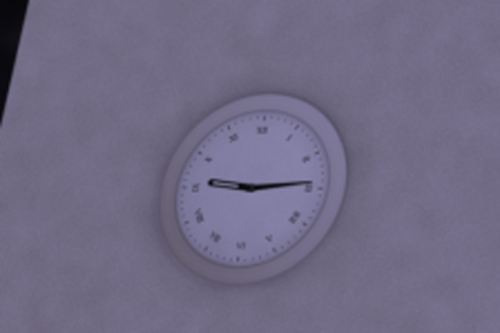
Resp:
h=9 m=14
